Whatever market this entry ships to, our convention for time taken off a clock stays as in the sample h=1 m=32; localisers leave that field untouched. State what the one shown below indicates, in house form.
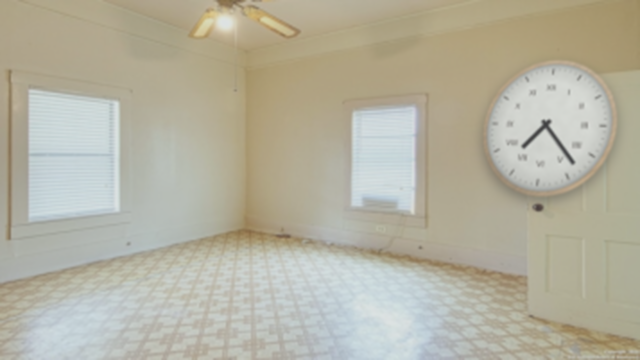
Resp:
h=7 m=23
